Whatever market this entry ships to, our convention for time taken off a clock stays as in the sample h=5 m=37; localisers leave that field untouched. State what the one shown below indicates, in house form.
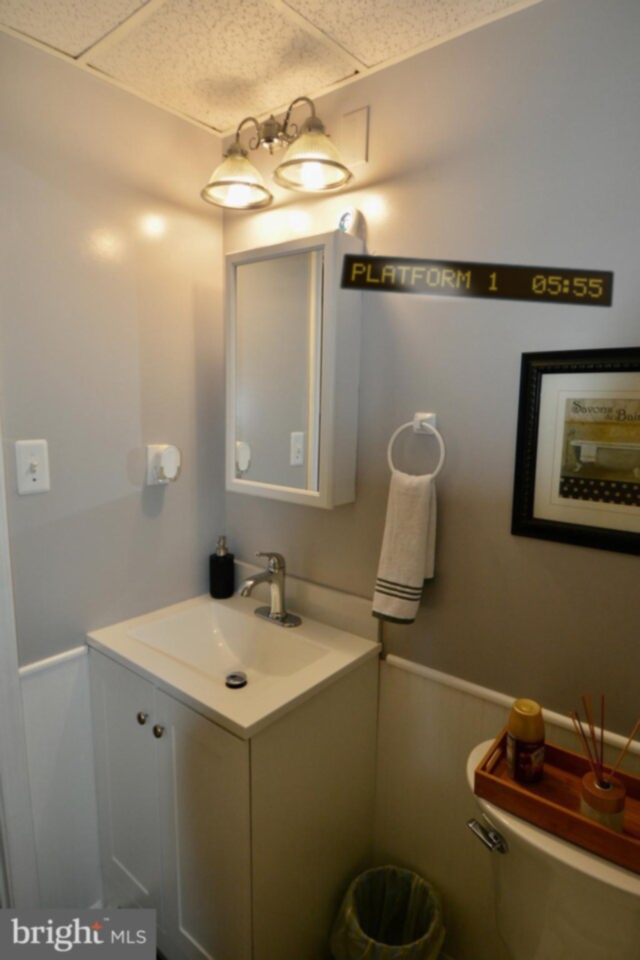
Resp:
h=5 m=55
